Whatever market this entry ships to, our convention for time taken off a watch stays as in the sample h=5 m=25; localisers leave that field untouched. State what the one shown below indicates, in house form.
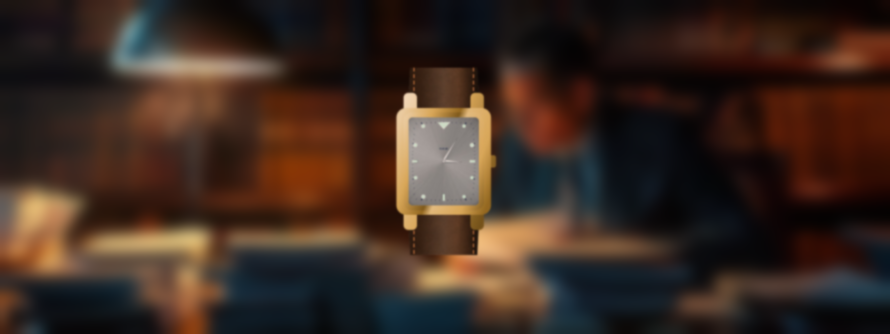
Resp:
h=3 m=5
